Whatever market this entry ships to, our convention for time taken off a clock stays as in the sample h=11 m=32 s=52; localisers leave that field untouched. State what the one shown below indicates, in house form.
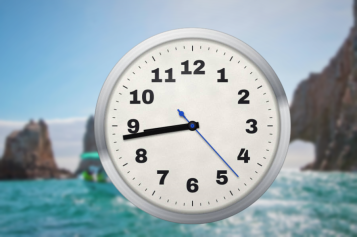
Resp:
h=8 m=43 s=23
